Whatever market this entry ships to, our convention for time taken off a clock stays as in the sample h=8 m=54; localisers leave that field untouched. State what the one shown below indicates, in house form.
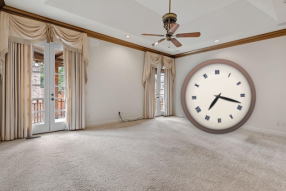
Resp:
h=7 m=18
